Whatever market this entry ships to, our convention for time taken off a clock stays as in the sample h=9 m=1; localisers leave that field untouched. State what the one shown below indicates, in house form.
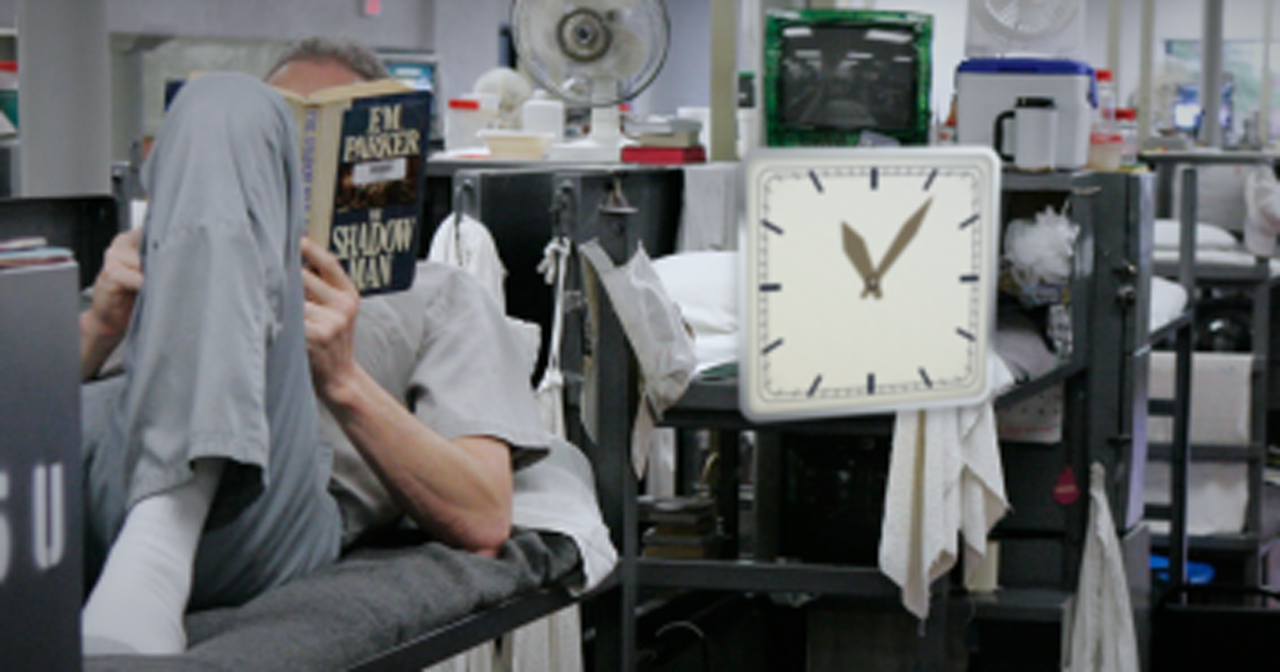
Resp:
h=11 m=6
